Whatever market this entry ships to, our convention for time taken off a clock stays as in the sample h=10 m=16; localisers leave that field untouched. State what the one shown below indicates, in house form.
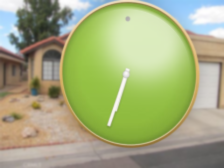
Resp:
h=6 m=33
